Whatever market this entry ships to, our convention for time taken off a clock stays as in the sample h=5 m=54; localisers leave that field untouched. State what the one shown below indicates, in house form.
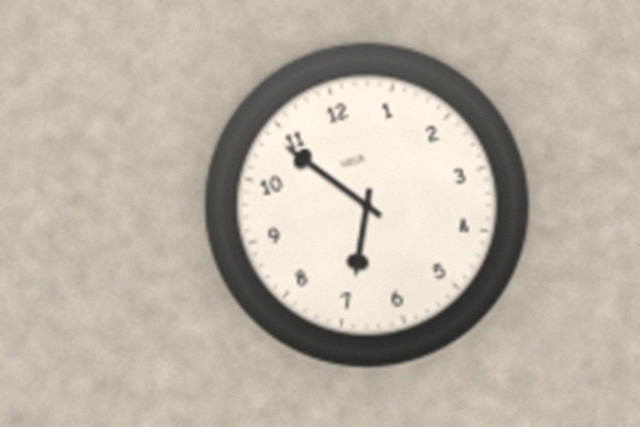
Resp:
h=6 m=54
